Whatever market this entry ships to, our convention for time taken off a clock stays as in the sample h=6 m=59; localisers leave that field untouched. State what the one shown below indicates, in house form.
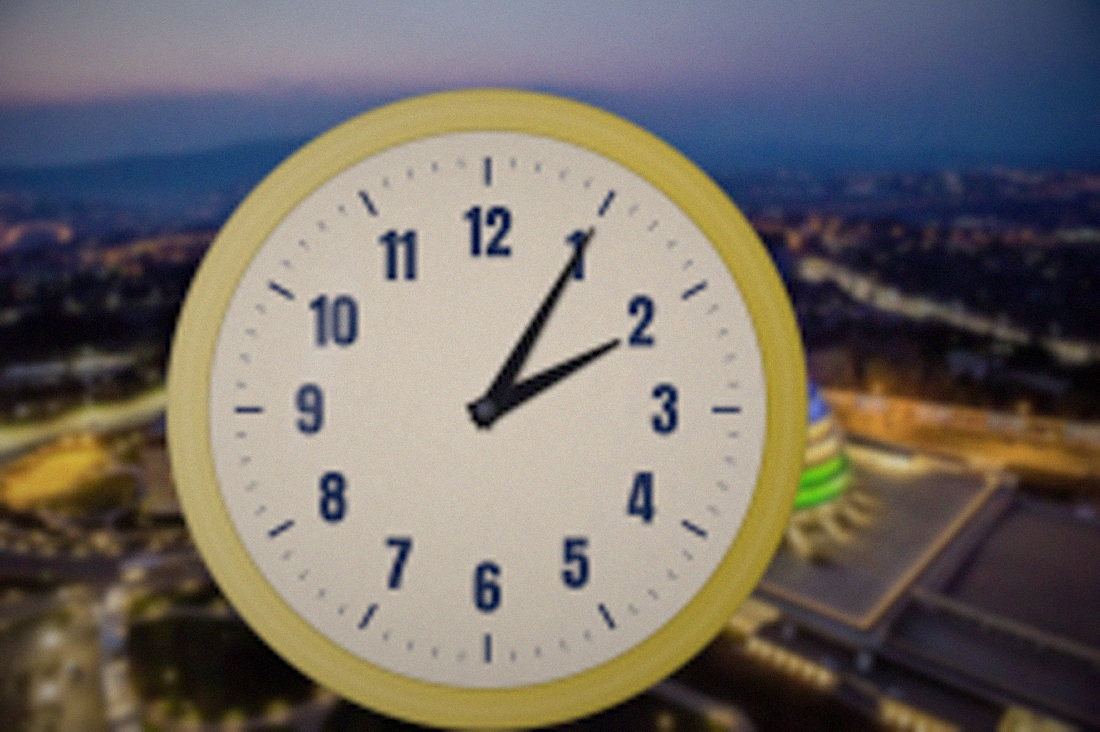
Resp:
h=2 m=5
